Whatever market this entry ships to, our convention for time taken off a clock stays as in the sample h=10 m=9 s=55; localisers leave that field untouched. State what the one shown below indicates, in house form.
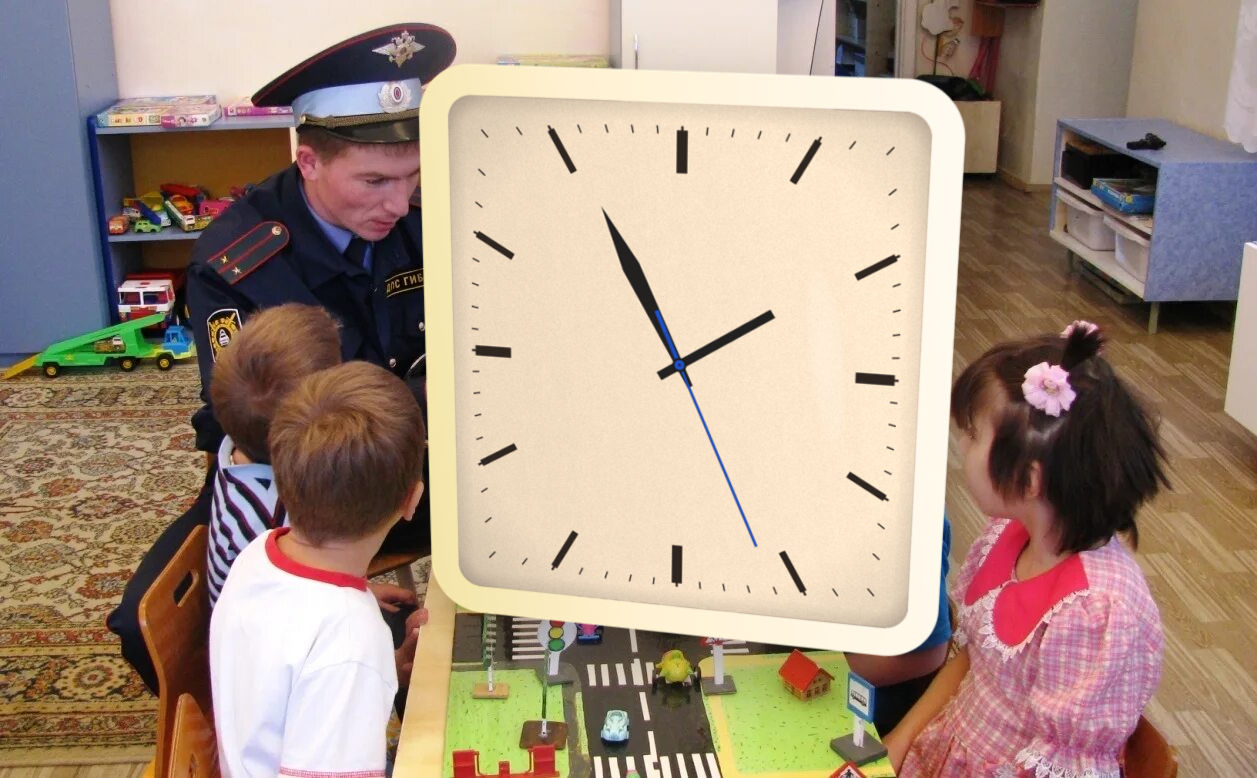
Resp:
h=1 m=55 s=26
